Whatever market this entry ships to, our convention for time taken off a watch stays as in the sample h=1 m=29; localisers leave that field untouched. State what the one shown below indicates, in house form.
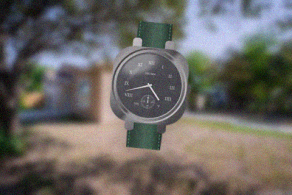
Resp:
h=4 m=42
